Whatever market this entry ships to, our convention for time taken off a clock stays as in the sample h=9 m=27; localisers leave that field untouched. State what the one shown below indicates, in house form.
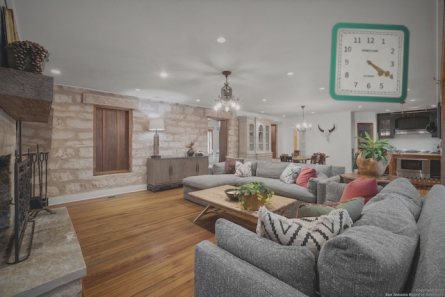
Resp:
h=4 m=20
